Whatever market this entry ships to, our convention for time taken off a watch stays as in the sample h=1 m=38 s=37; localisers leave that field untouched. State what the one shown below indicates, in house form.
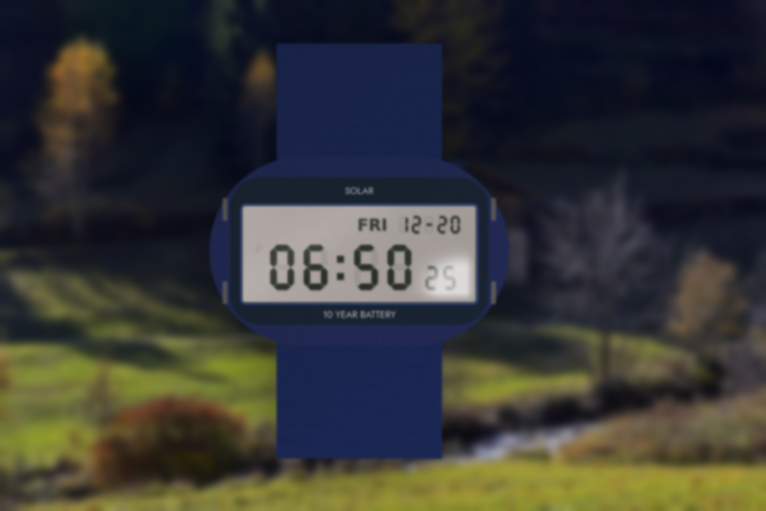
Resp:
h=6 m=50 s=25
